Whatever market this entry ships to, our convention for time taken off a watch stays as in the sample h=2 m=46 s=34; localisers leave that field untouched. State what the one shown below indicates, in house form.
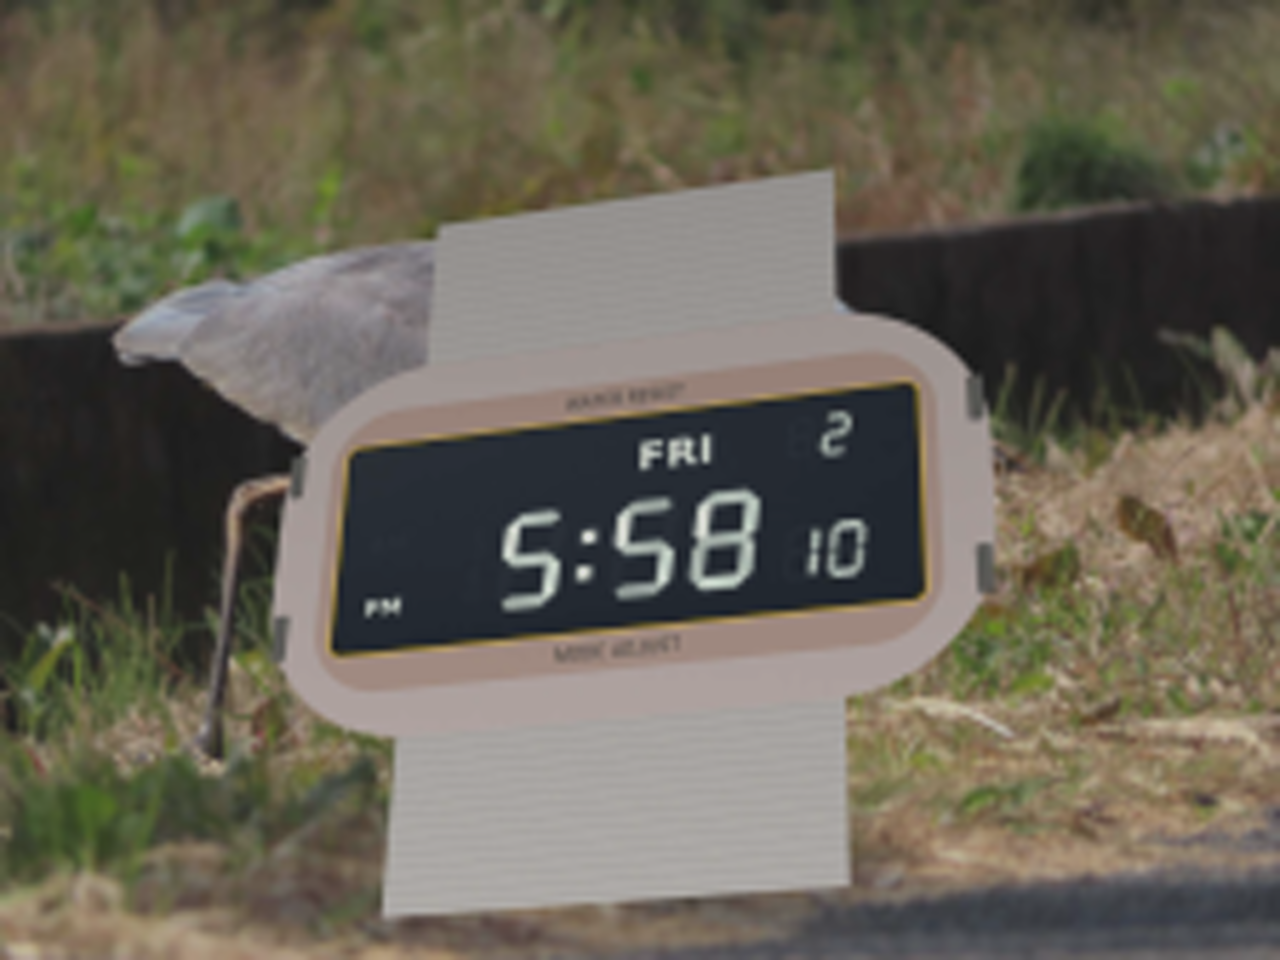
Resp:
h=5 m=58 s=10
